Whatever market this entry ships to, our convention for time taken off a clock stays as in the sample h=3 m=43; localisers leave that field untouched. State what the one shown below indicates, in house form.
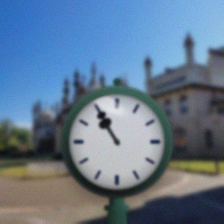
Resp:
h=10 m=55
